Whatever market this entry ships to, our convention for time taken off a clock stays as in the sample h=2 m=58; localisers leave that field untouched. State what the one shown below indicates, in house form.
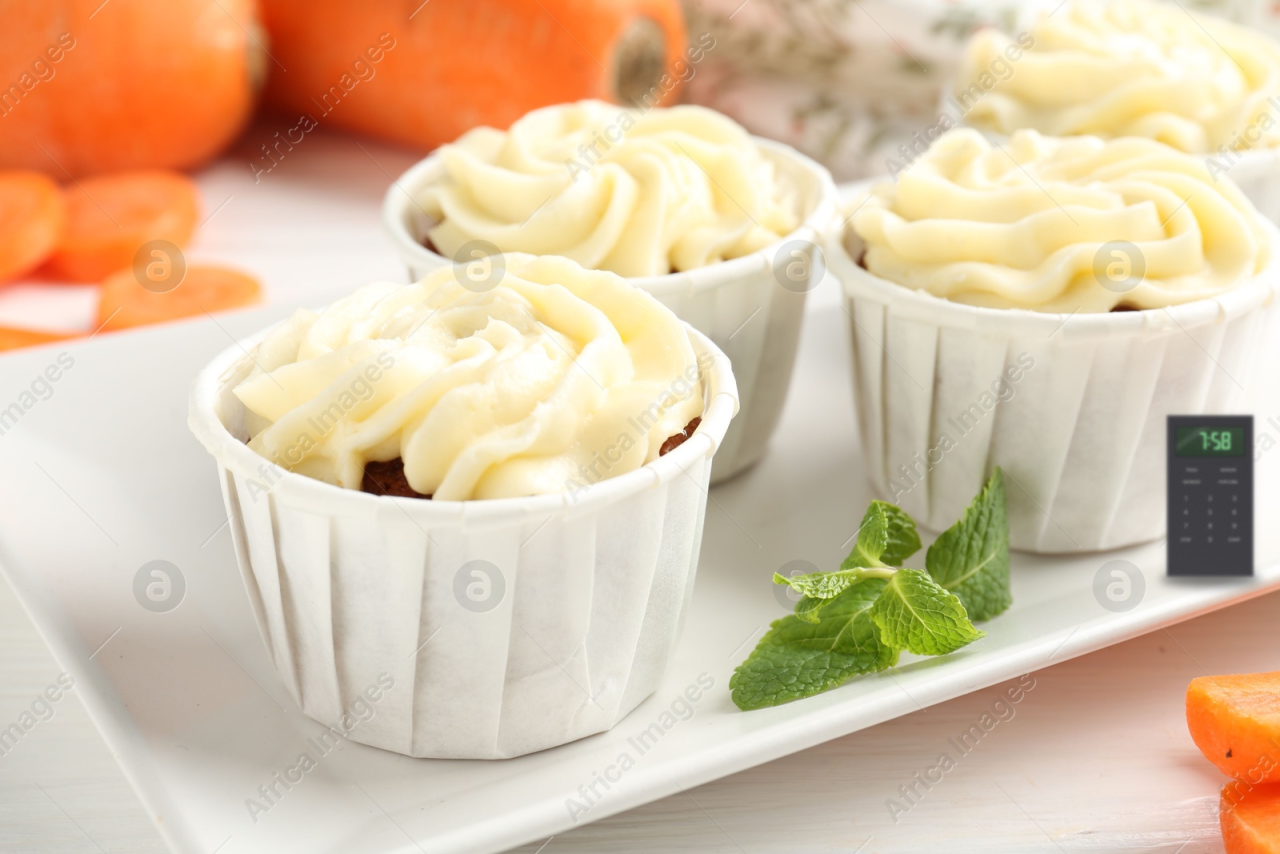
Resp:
h=7 m=58
